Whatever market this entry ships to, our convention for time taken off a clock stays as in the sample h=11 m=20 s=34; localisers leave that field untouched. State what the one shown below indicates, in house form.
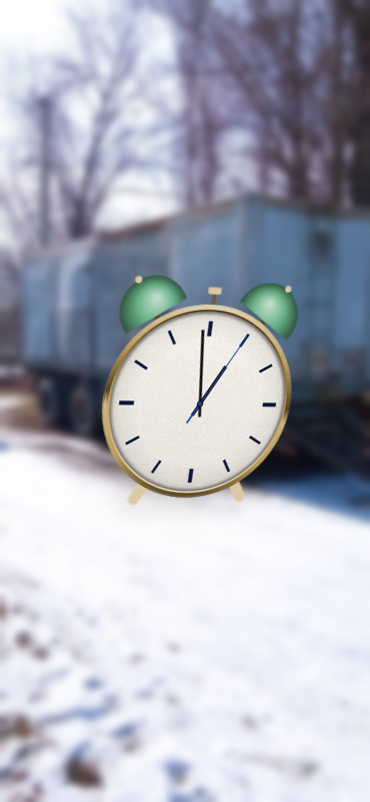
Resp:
h=12 m=59 s=5
